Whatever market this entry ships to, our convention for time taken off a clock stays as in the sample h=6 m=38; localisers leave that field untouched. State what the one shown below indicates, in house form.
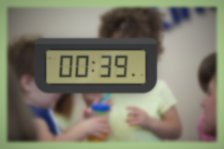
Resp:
h=0 m=39
